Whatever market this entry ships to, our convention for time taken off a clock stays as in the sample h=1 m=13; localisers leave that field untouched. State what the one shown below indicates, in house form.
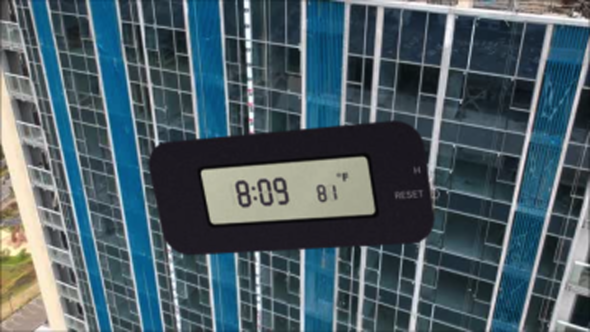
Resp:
h=8 m=9
